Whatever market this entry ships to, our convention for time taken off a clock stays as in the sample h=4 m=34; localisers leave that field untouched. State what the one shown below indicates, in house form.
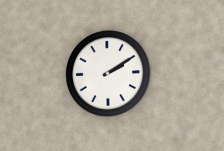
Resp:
h=2 m=10
